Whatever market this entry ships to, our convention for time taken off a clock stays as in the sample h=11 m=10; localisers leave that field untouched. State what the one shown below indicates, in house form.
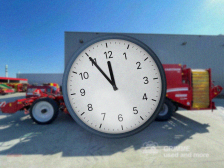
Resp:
h=11 m=55
